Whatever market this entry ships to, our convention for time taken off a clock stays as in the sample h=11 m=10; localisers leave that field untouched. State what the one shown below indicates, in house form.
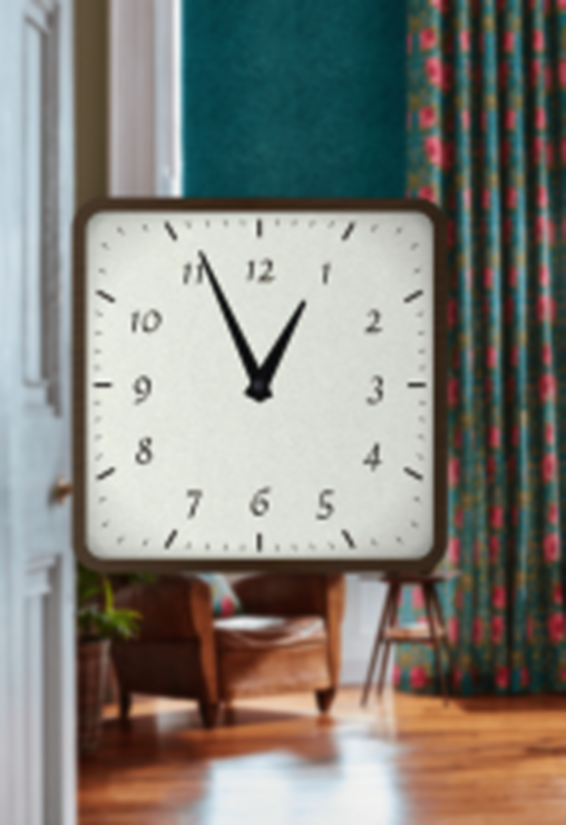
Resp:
h=12 m=56
